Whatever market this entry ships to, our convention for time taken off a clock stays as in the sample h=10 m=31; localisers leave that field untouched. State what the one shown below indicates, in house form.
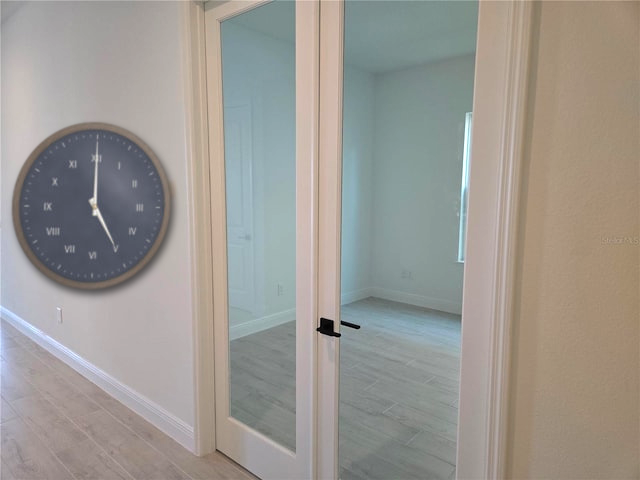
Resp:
h=5 m=0
